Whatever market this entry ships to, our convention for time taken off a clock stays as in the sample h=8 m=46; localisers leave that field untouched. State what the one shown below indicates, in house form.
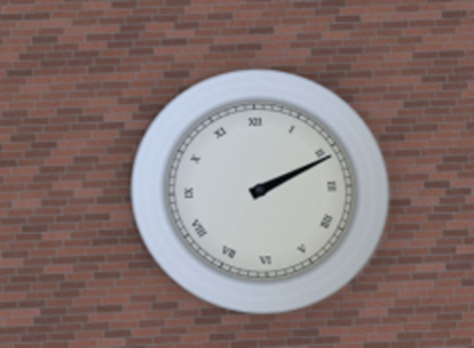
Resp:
h=2 m=11
